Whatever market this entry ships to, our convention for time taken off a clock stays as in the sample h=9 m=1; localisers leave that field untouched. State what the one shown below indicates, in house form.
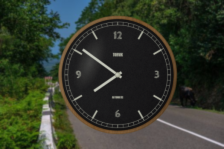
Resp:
h=7 m=51
